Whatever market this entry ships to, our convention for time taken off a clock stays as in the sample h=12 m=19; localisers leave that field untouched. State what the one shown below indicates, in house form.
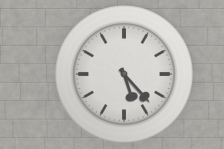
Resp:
h=5 m=23
